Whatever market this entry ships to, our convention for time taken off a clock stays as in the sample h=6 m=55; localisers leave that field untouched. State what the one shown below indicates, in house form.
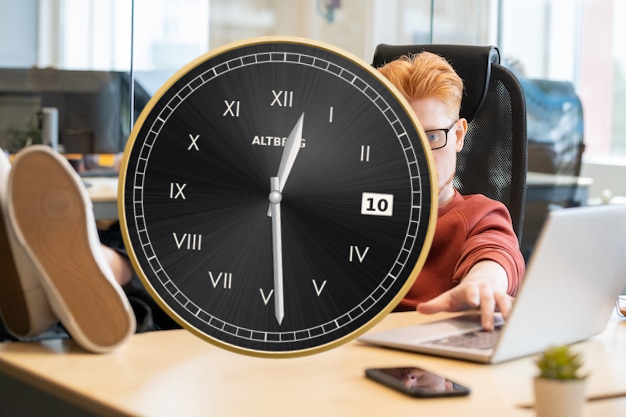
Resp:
h=12 m=29
